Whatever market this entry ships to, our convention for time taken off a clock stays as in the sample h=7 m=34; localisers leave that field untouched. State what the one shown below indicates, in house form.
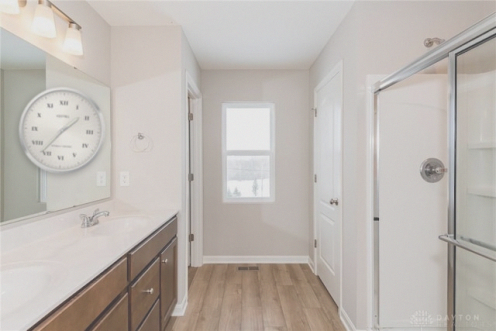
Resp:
h=1 m=37
